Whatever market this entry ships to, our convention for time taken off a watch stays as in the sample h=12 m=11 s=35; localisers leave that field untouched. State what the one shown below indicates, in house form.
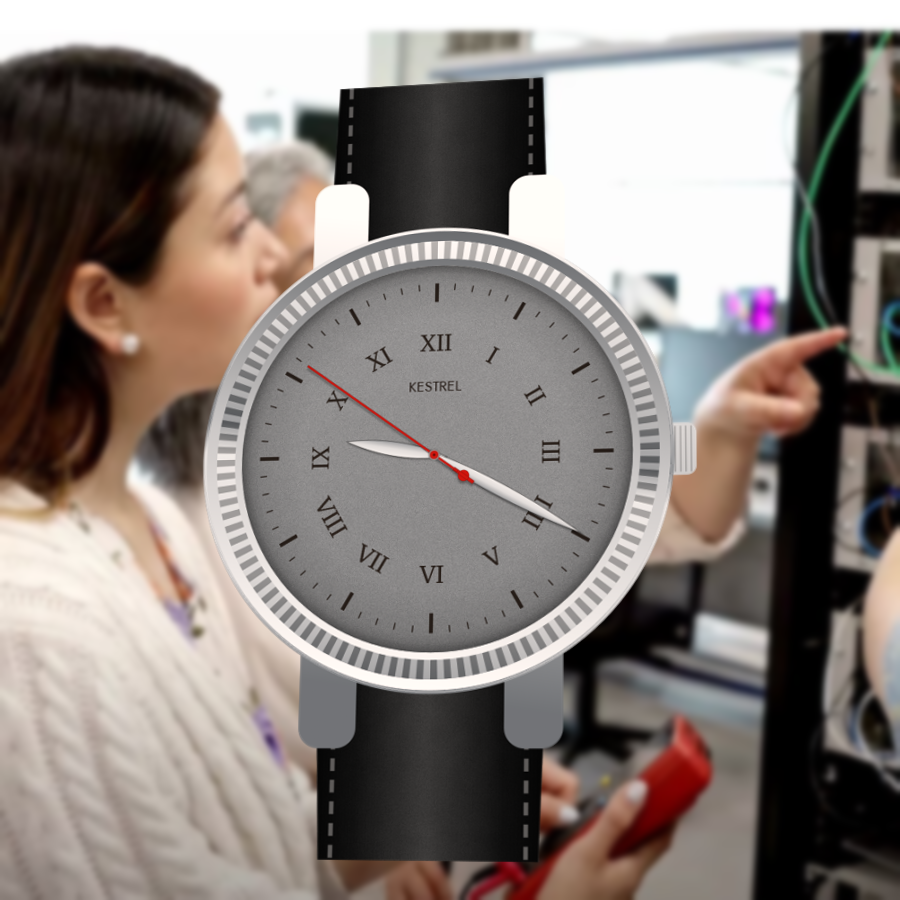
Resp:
h=9 m=19 s=51
